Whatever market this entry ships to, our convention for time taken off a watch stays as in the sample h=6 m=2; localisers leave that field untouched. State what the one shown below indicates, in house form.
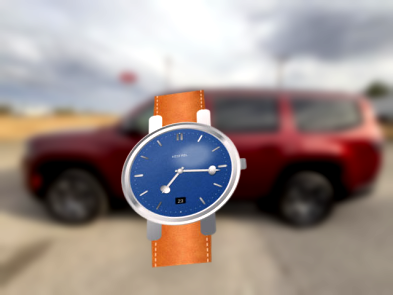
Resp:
h=7 m=16
